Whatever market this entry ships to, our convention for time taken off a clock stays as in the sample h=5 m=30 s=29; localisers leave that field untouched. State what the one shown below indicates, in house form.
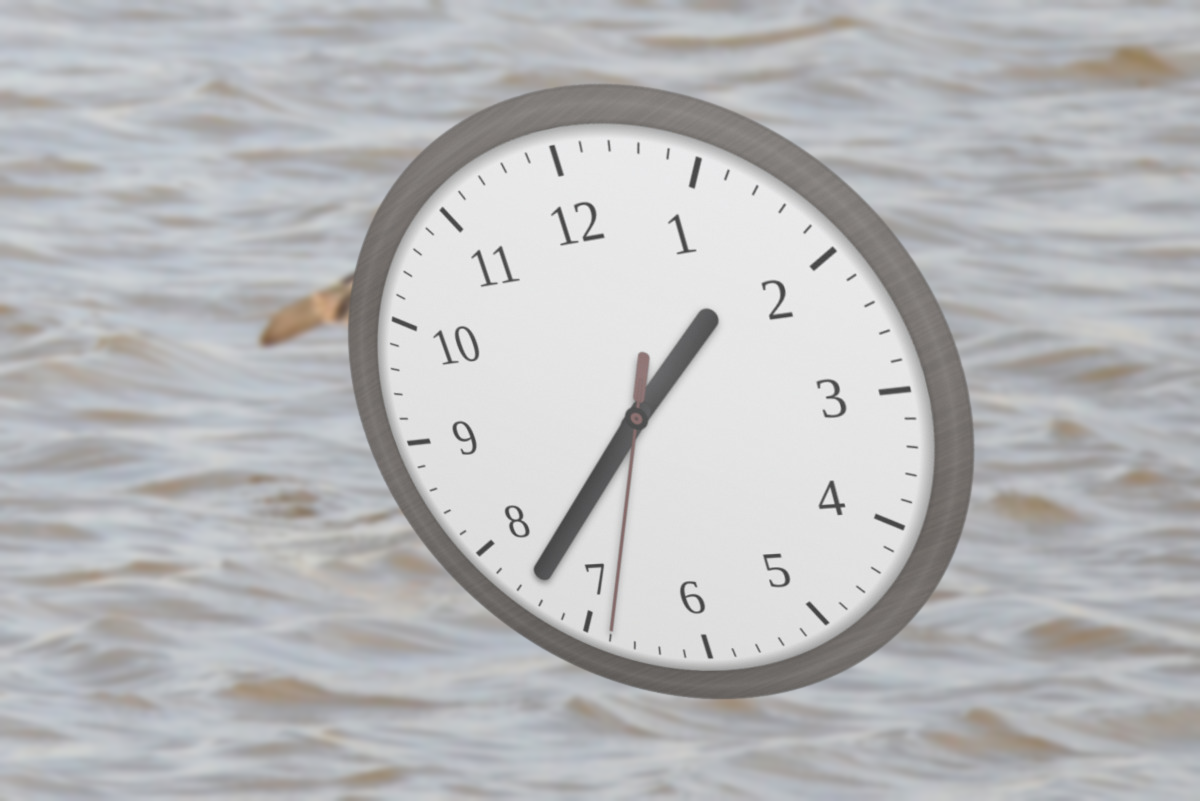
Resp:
h=1 m=37 s=34
